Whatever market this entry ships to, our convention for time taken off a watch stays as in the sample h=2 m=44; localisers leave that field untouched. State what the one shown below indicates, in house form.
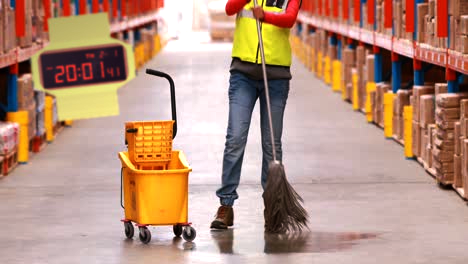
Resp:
h=20 m=1
